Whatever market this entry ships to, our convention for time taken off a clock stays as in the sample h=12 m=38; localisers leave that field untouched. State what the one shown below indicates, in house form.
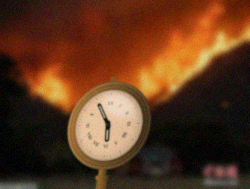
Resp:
h=5 m=55
